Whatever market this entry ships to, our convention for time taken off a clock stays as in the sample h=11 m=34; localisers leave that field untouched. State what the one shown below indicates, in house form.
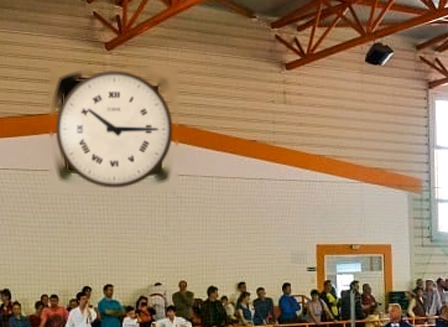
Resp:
h=10 m=15
